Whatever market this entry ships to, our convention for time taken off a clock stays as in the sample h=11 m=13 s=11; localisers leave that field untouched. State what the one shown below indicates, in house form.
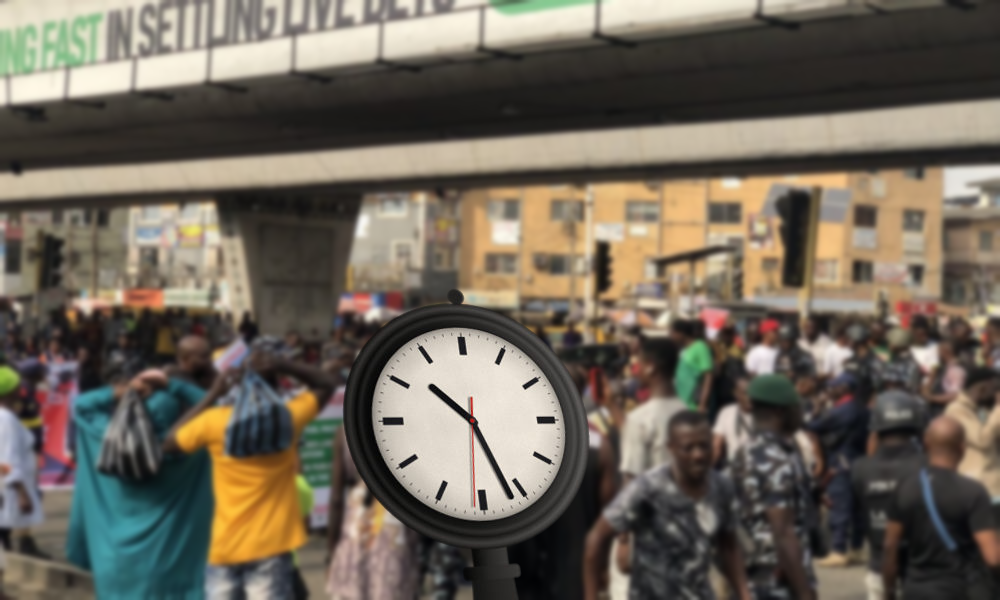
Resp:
h=10 m=26 s=31
